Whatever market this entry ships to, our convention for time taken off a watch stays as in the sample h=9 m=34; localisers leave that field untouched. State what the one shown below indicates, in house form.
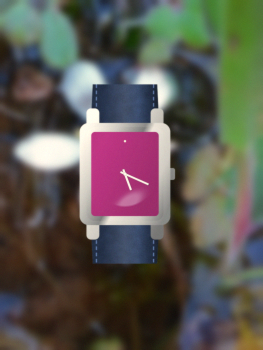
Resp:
h=5 m=19
